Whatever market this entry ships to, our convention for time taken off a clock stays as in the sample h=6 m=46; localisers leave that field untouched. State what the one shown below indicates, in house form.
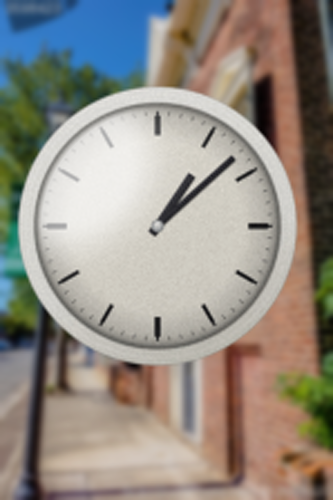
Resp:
h=1 m=8
